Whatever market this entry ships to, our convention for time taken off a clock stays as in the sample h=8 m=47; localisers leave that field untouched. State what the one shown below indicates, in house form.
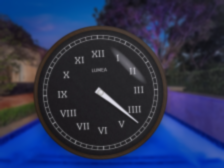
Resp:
h=4 m=22
